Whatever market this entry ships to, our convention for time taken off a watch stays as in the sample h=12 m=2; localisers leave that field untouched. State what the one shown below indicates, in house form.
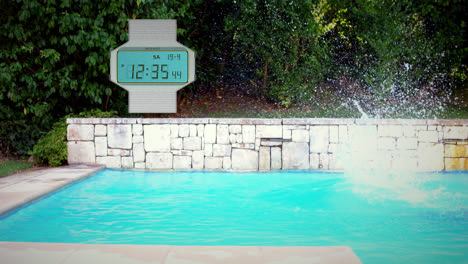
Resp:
h=12 m=35
